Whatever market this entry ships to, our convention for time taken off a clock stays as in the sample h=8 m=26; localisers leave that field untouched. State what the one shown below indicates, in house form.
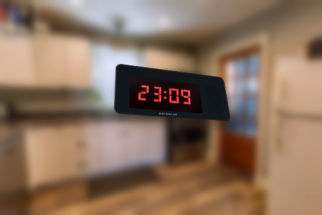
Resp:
h=23 m=9
